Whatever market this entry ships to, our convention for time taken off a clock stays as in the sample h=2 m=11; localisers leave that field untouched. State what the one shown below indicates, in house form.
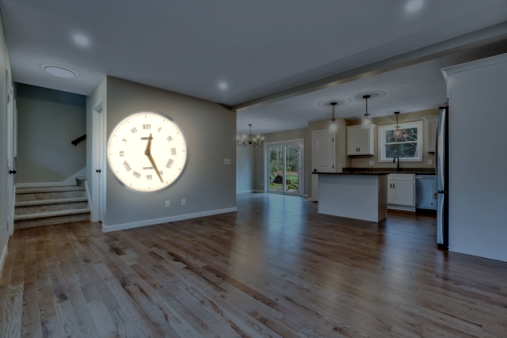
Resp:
h=12 m=26
